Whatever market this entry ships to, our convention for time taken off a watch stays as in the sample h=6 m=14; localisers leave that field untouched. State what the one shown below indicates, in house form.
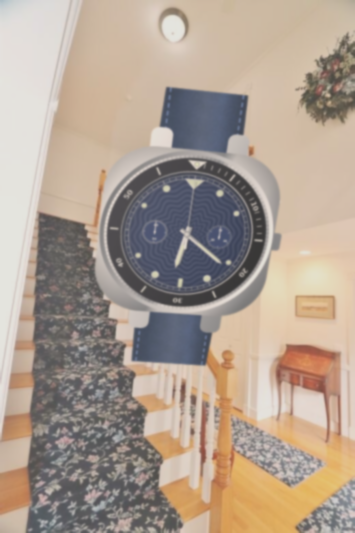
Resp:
h=6 m=21
